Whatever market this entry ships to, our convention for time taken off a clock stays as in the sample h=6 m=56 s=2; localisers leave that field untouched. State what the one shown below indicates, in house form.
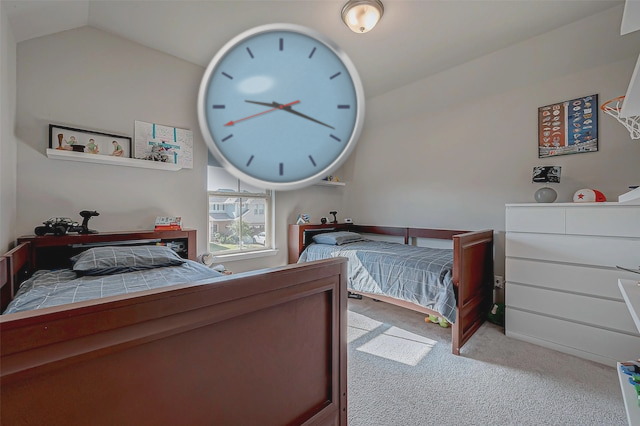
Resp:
h=9 m=18 s=42
